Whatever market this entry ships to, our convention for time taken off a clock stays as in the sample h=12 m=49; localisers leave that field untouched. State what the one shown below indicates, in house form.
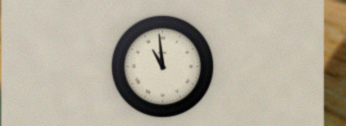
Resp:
h=10 m=59
